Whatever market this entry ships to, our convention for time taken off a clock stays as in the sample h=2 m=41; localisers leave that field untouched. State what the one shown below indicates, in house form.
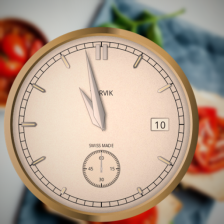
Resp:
h=10 m=58
